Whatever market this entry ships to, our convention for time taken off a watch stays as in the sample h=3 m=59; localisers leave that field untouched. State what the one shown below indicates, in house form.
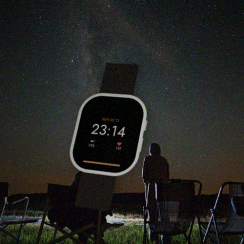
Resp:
h=23 m=14
